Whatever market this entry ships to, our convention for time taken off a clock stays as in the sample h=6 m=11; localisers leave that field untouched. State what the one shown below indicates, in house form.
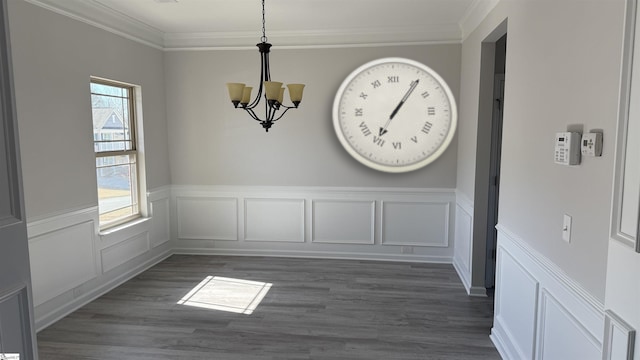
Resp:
h=7 m=6
